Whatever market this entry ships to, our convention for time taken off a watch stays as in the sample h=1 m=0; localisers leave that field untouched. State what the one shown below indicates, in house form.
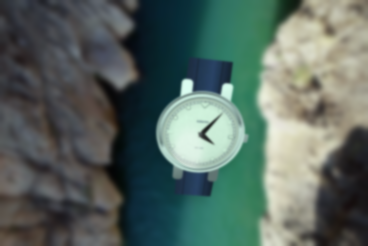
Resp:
h=4 m=6
